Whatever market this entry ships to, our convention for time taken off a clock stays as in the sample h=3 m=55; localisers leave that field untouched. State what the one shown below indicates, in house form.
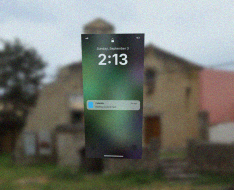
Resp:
h=2 m=13
